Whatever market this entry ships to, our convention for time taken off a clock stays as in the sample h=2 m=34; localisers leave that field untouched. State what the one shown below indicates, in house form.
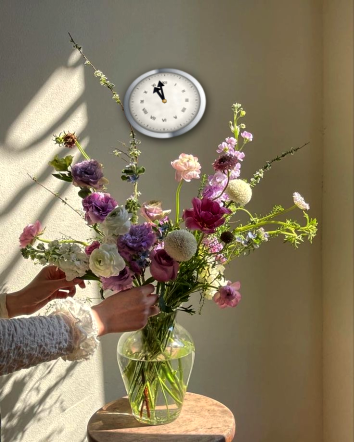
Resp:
h=10 m=58
